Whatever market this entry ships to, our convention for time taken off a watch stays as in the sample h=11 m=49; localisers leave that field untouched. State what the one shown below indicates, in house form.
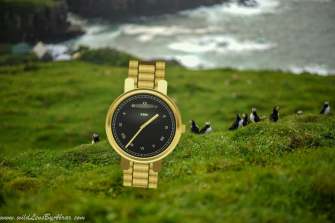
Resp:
h=1 m=36
